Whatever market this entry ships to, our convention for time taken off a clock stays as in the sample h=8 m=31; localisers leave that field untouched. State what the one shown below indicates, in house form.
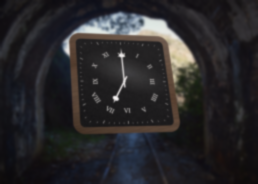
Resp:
h=7 m=0
